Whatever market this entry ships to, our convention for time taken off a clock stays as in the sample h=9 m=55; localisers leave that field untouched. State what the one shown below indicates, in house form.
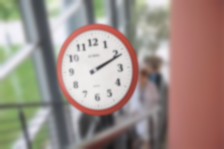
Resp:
h=2 m=11
